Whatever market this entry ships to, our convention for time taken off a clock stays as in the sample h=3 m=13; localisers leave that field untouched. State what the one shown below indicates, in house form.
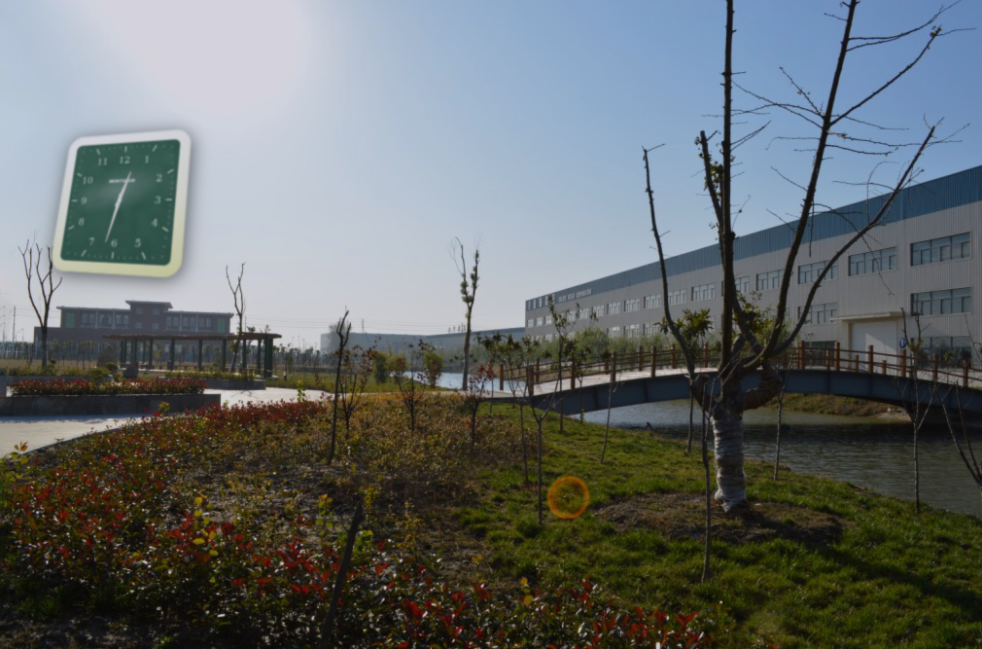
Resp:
h=12 m=32
